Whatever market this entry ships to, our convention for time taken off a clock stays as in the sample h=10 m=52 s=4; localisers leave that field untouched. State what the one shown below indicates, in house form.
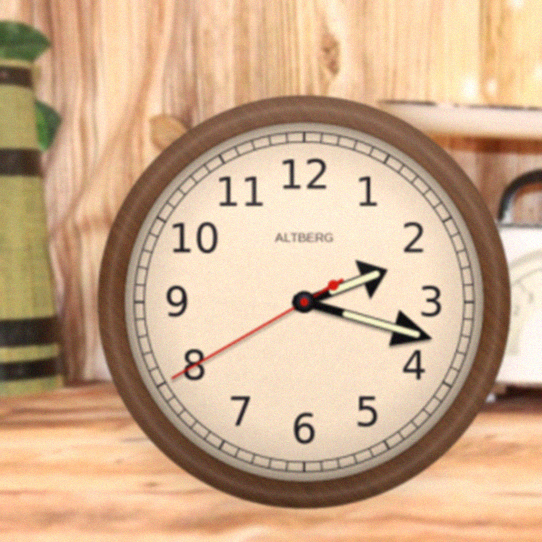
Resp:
h=2 m=17 s=40
